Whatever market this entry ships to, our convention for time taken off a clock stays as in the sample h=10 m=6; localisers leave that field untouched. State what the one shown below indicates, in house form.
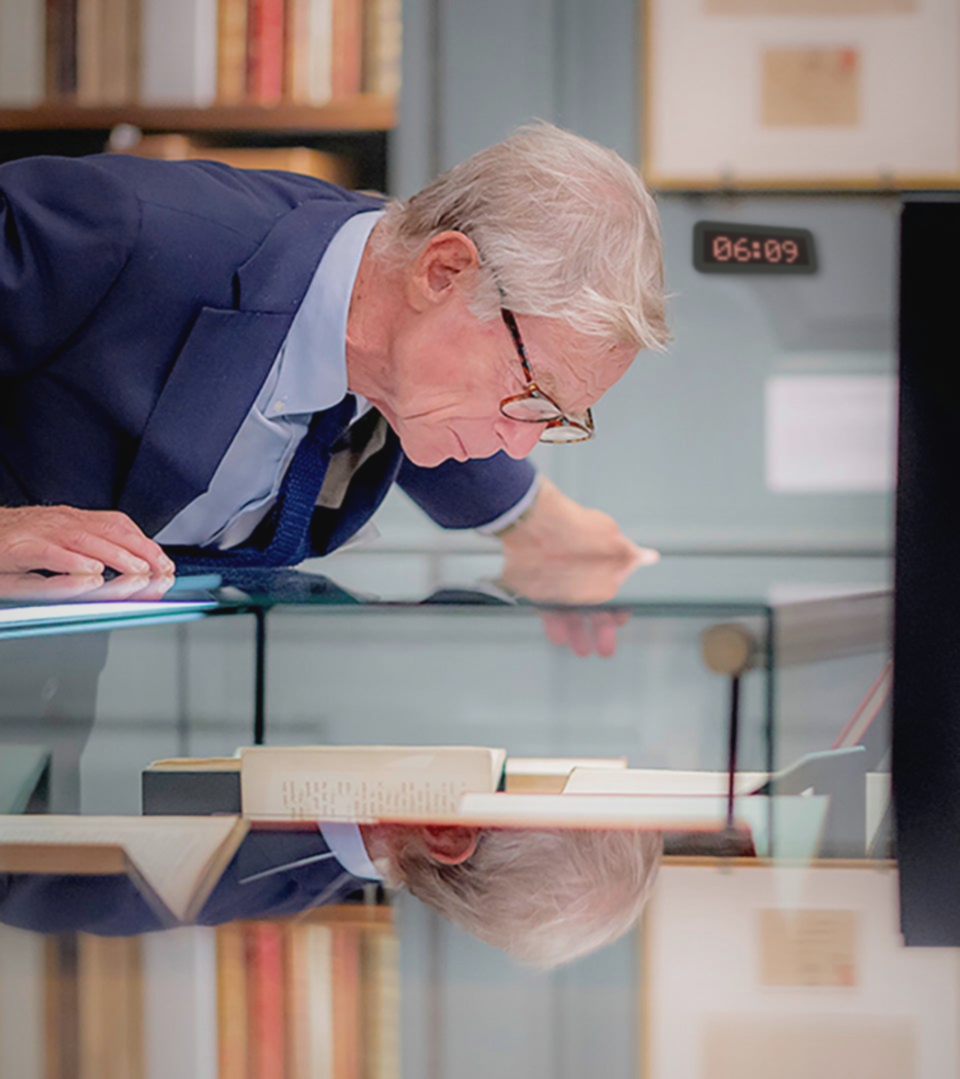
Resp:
h=6 m=9
